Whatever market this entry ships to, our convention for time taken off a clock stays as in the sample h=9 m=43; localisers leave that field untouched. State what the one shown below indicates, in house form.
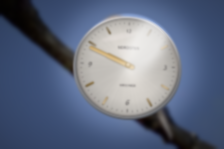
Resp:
h=9 m=49
